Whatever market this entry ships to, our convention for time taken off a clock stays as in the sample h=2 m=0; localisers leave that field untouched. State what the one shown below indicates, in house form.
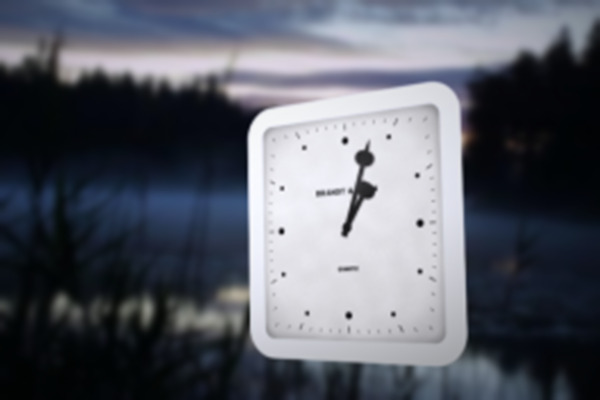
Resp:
h=1 m=3
